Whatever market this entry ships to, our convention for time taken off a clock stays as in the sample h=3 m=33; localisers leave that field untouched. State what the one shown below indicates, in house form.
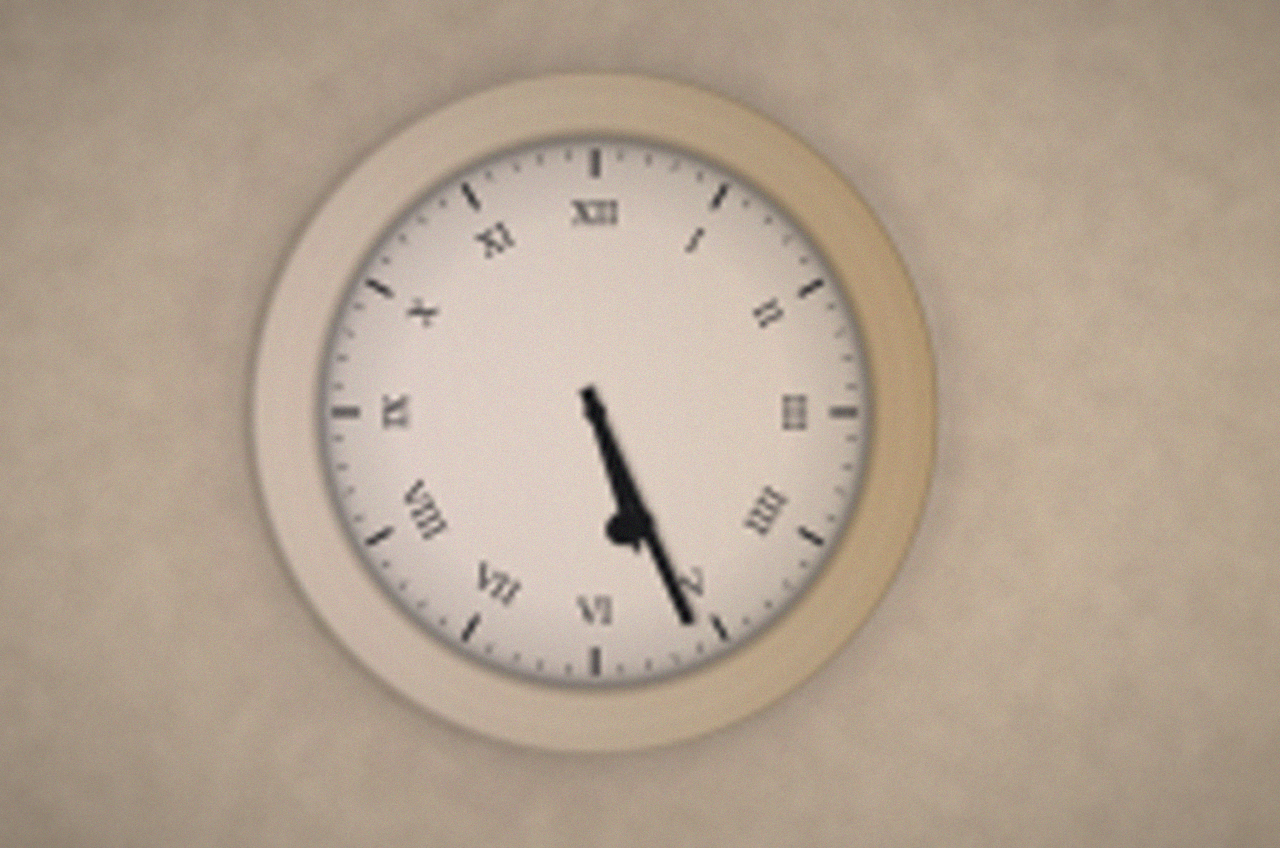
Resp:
h=5 m=26
